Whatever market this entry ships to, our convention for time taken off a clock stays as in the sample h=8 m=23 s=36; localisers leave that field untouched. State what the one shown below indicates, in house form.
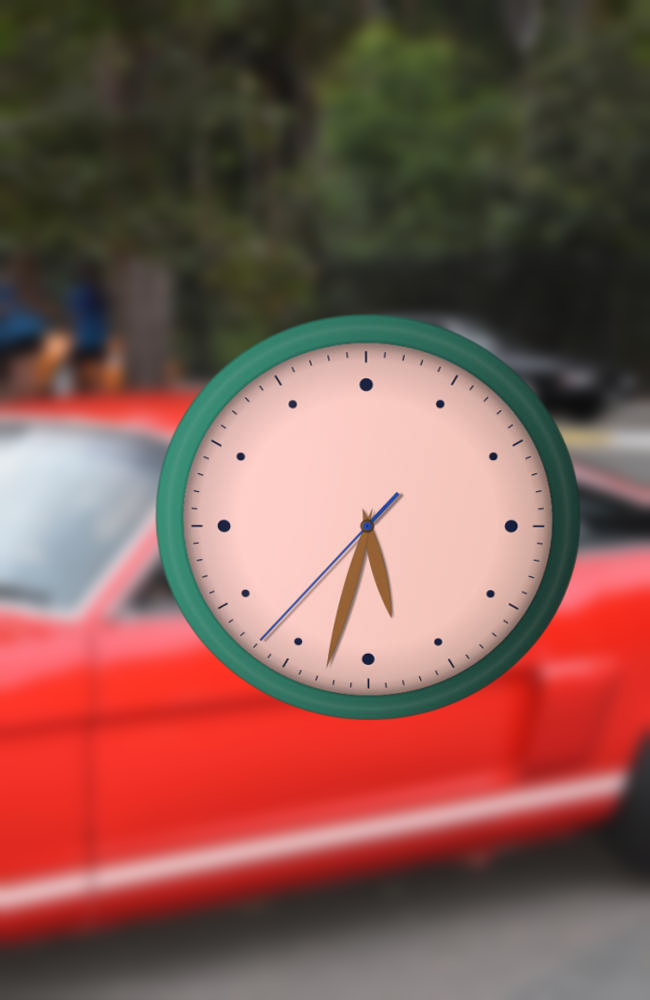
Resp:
h=5 m=32 s=37
